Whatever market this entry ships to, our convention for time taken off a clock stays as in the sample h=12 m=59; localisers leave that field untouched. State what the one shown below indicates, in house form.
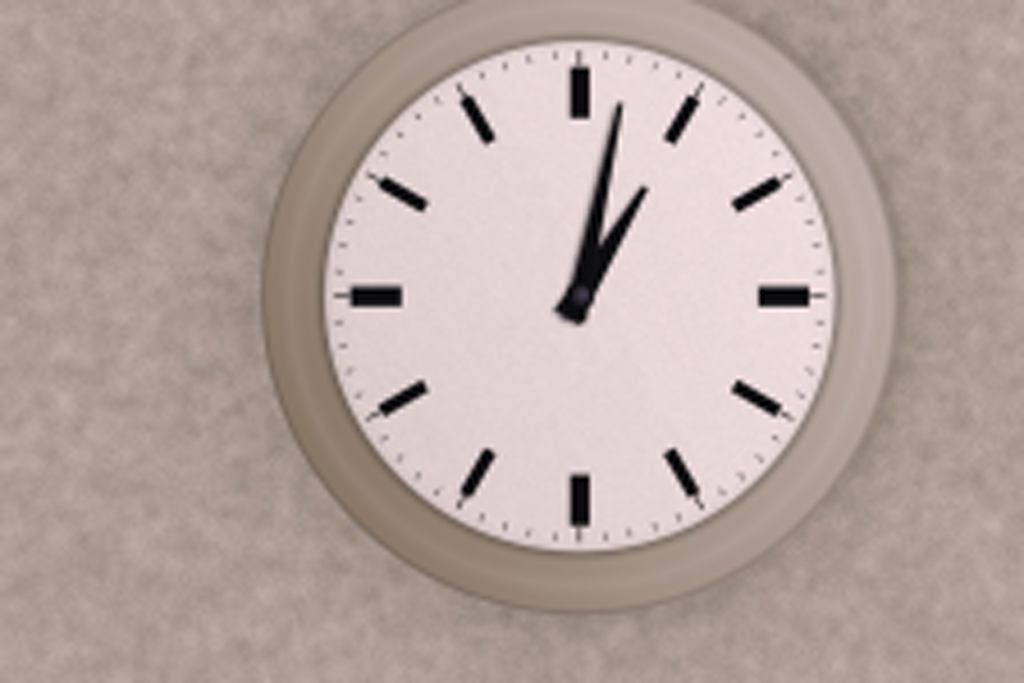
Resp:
h=1 m=2
